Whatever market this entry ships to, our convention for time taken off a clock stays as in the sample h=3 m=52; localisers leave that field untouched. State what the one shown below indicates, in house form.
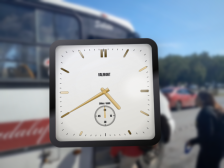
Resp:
h=4 m=40
